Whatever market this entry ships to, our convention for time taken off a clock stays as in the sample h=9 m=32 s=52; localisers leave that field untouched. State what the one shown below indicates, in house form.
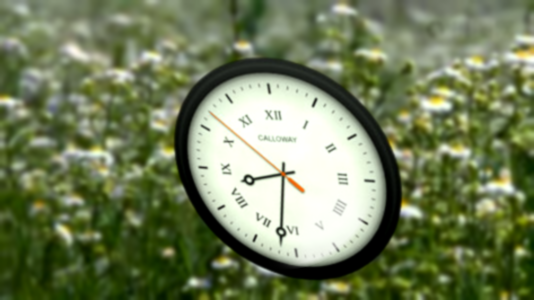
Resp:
h=8 m=31 s=52
